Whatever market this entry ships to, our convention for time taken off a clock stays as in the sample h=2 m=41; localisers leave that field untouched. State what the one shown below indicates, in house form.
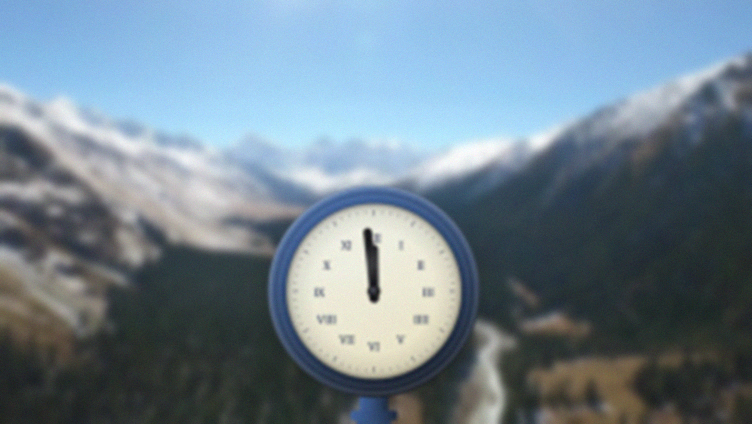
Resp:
h=11 m=59
